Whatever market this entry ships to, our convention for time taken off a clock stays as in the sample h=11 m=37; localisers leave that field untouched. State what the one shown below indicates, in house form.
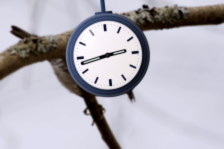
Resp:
h=2 m=43
